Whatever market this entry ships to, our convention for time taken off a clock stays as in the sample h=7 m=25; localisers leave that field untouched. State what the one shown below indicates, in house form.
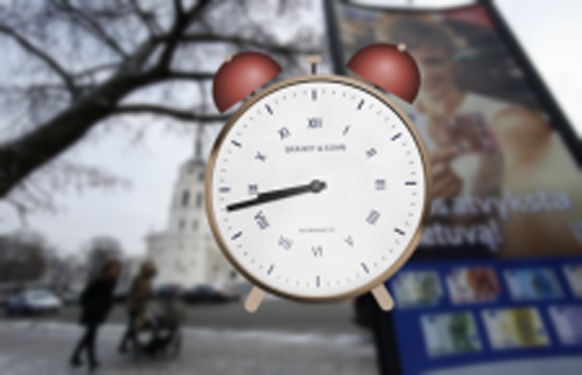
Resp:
h=8 m=43
